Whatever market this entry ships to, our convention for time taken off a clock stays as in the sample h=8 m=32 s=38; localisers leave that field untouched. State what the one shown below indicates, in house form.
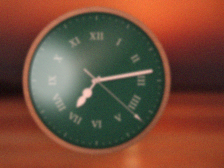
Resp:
h=7 m=13 s=22
